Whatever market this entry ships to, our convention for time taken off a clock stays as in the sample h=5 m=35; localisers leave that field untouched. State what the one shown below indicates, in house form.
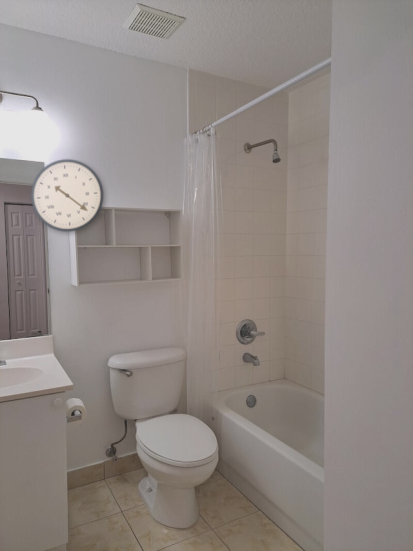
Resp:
h=10 m=22
